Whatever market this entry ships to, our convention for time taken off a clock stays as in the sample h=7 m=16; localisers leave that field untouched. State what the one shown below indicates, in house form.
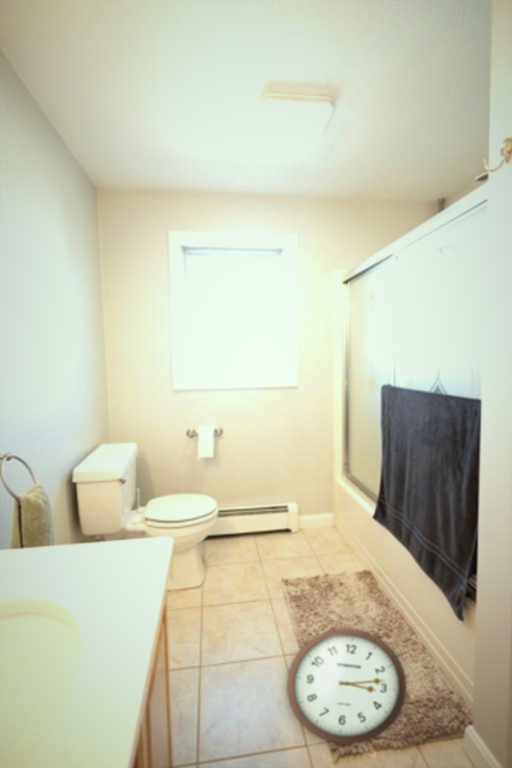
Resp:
h=3 m=13
